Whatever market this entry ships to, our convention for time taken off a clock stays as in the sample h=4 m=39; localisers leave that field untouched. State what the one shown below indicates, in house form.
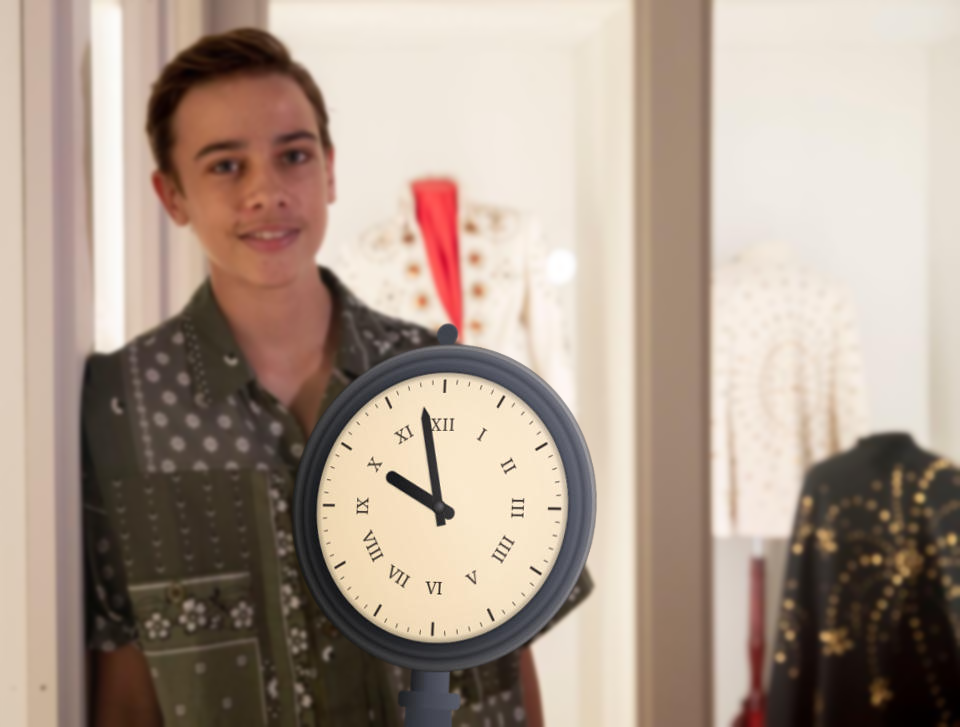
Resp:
h=9 m=58
